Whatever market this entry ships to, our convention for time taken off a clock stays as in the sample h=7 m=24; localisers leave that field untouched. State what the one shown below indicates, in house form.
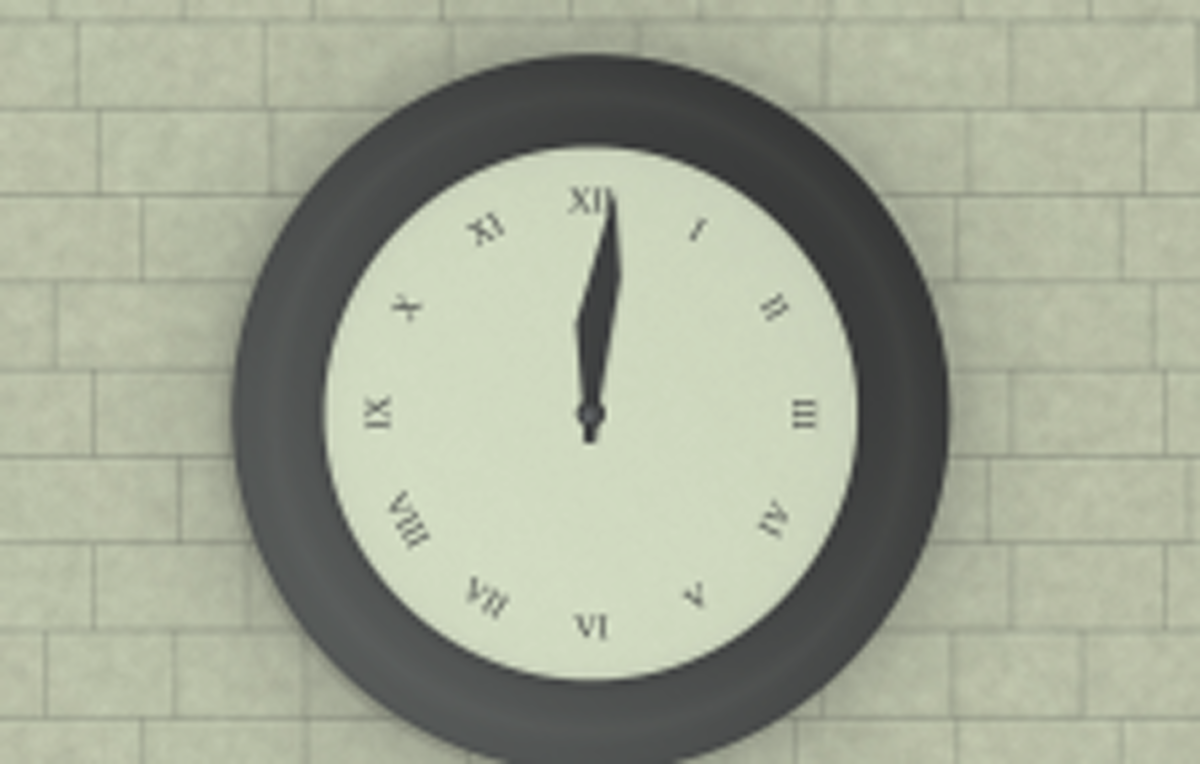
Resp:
h=12 m=1
